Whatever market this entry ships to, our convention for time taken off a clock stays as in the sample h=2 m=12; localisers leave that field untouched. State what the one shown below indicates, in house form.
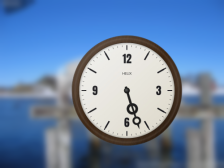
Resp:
h=5 m=27
